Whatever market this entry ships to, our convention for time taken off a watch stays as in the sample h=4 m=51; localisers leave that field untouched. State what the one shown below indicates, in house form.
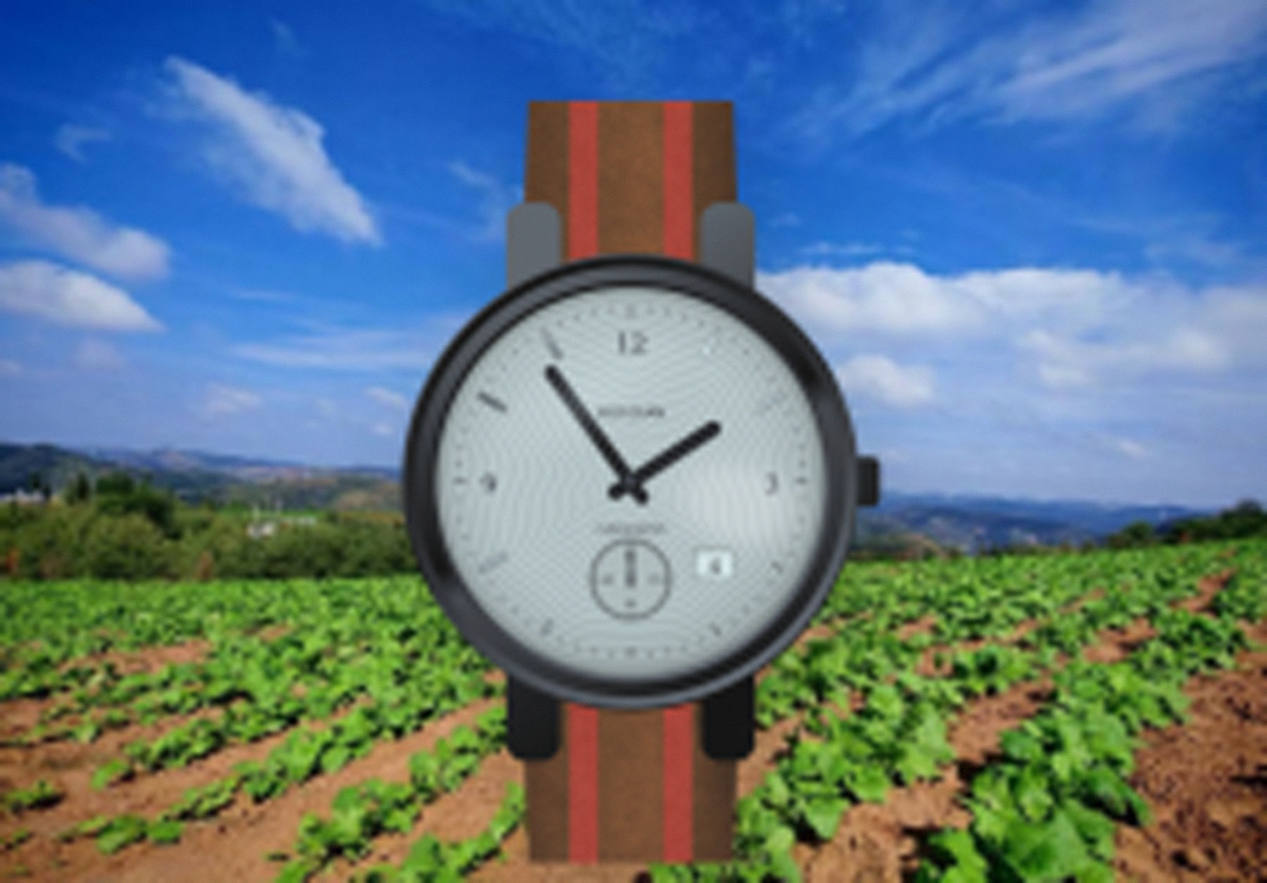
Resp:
h=1 m=54
